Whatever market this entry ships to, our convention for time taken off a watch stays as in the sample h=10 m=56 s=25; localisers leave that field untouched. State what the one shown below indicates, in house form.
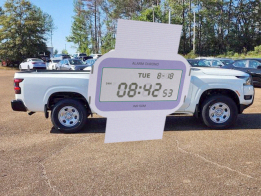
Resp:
h=8 m=42 s=53
